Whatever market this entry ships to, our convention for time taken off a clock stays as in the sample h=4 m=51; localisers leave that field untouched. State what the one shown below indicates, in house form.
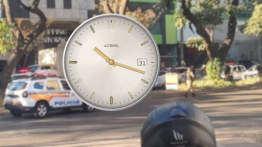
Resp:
h=10 m=18
